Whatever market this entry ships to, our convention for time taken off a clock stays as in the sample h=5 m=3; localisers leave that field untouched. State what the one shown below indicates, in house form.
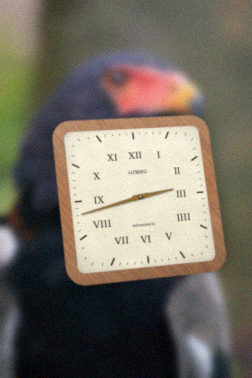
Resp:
h=2 m=43
